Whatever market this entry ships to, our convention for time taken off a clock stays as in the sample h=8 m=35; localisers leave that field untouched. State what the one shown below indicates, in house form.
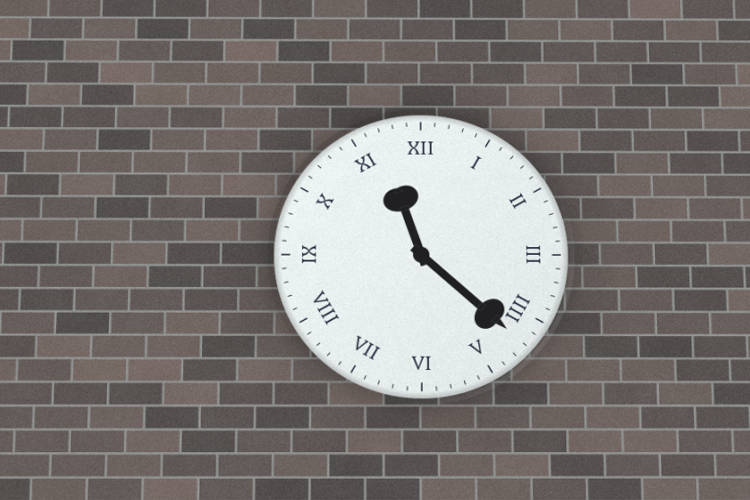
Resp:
h=11 m=22
